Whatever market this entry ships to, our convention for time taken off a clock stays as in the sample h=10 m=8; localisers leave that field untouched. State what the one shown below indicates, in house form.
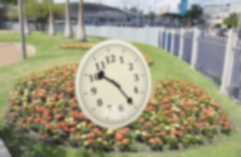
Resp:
h=10 m=25
